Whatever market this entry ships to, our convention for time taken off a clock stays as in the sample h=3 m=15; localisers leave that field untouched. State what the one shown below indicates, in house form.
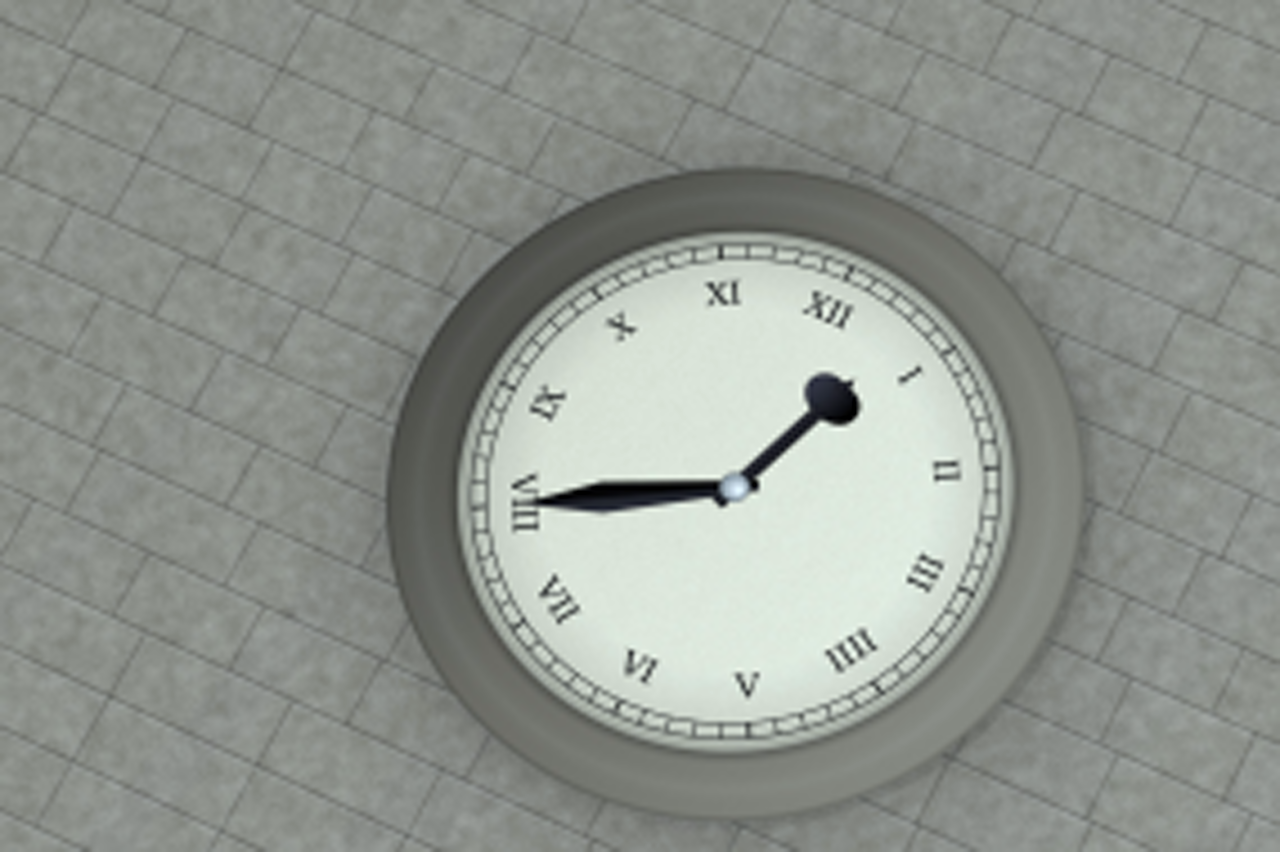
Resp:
h=12 m=40
